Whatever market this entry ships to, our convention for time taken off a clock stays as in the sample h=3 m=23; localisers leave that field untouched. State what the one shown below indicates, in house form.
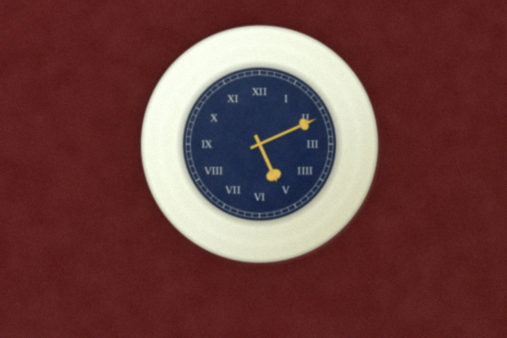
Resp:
h=5 m=11
